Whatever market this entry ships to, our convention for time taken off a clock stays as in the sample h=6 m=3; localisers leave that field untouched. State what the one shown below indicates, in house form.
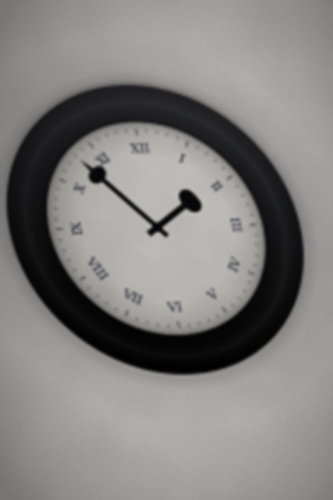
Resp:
h=1 m=53
